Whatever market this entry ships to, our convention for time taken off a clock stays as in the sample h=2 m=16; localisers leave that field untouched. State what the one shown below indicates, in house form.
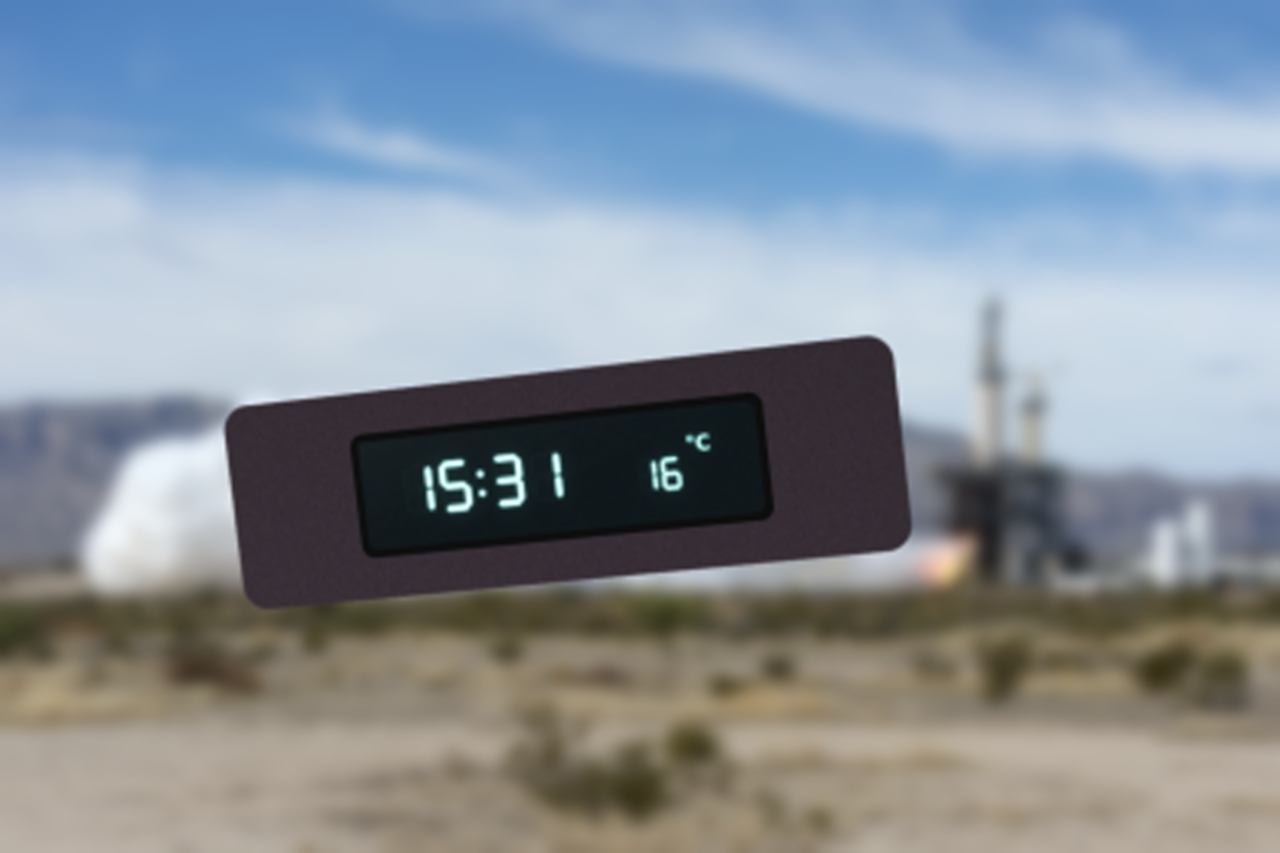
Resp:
h=15 m=31
